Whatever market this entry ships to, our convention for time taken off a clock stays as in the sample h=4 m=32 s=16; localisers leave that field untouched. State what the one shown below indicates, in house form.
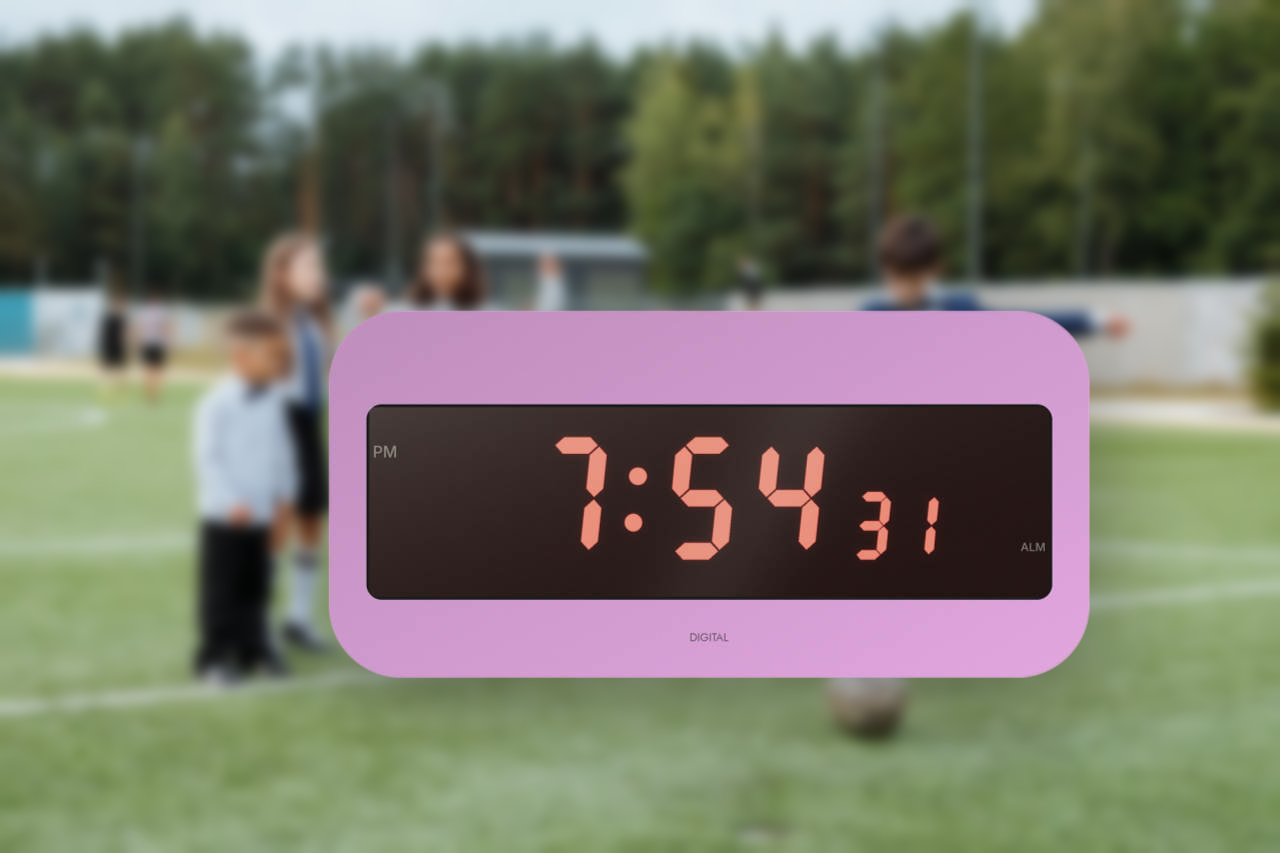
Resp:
h=7 m=54 s=31
